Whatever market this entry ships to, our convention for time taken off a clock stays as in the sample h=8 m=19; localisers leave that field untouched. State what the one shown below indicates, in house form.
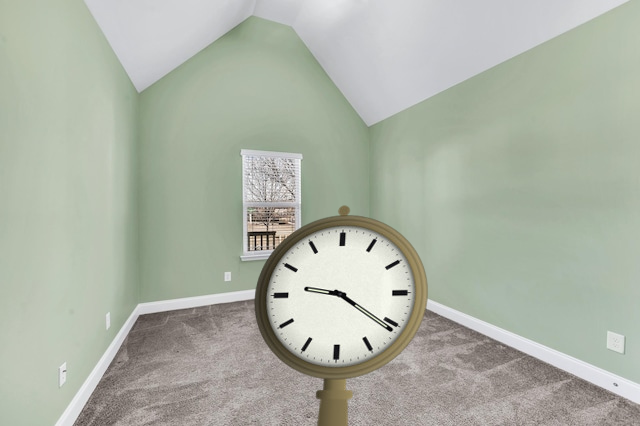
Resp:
h=9 m=21
